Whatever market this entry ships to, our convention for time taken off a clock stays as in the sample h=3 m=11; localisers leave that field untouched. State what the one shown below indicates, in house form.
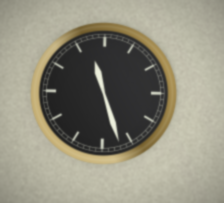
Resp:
h=11 m=27
